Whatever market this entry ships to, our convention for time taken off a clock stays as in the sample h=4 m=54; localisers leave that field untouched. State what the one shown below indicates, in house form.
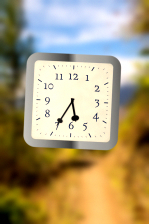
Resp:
h=5 m=35
